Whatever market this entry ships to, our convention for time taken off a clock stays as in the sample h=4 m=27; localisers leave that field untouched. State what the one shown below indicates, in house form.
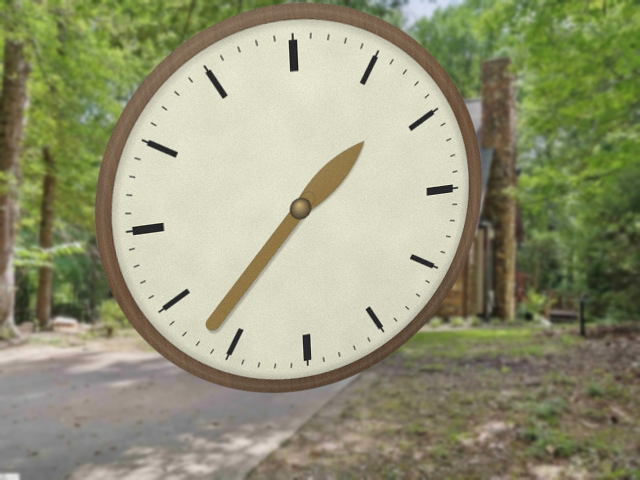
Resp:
h=1 m=37
